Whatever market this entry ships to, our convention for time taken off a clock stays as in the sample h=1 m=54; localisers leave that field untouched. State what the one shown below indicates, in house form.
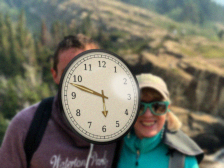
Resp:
h=5 m=48
